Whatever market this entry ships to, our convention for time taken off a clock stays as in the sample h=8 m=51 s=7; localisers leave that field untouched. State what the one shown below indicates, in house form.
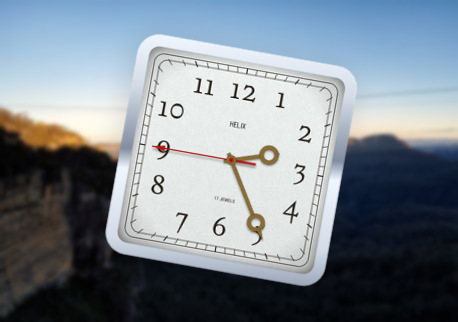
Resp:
h=2 m=24 s=45
